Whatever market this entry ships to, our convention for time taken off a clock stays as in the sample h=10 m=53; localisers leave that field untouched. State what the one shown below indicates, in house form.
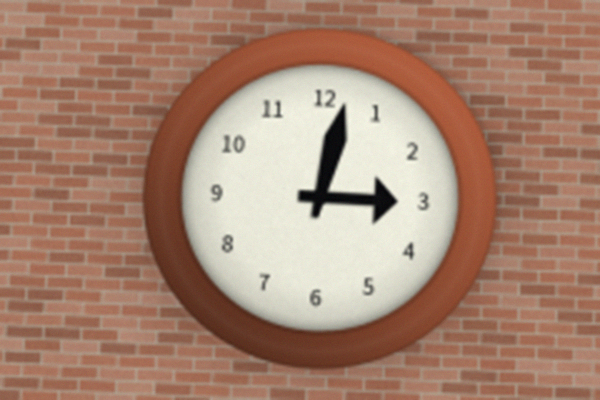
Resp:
h=3 m=2
